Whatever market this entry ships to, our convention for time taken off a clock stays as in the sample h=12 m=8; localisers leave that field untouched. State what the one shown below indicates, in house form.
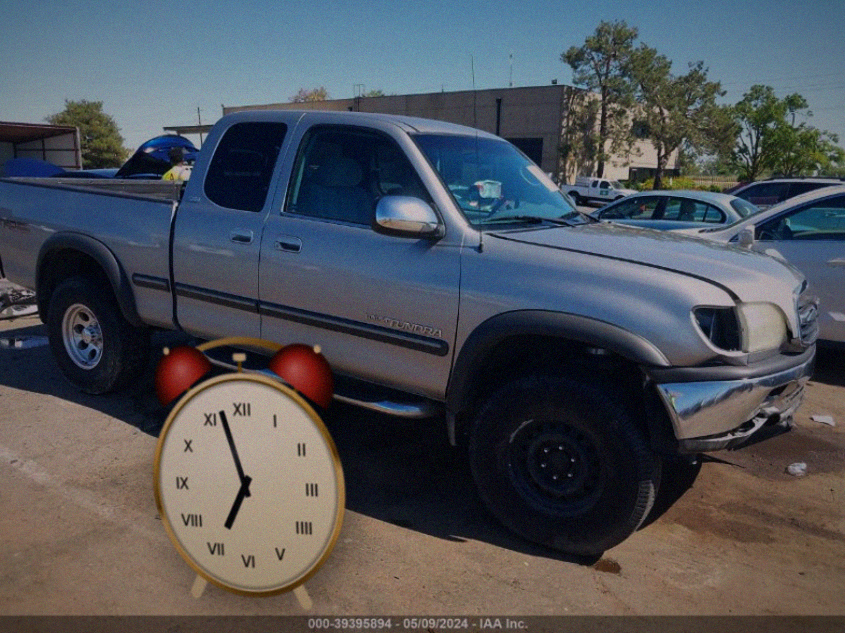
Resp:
h=6 m=57
